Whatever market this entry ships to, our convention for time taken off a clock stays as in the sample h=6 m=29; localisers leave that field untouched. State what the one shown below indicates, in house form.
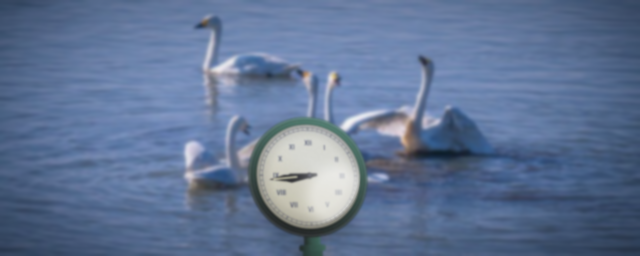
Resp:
h=8 m=44
